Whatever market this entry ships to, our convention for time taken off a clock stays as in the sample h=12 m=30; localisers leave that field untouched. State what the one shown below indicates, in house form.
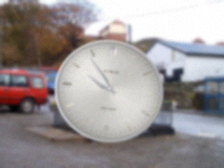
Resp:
h=9 m=54
